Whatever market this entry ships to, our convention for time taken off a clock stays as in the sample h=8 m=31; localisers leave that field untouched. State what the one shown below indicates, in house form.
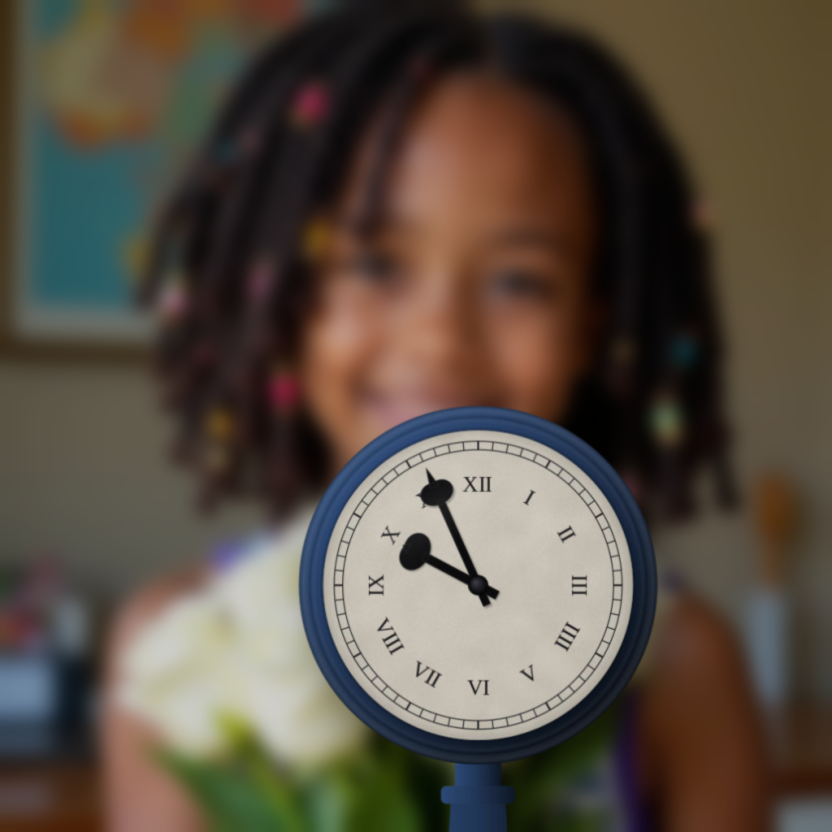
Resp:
h=9 m=56
